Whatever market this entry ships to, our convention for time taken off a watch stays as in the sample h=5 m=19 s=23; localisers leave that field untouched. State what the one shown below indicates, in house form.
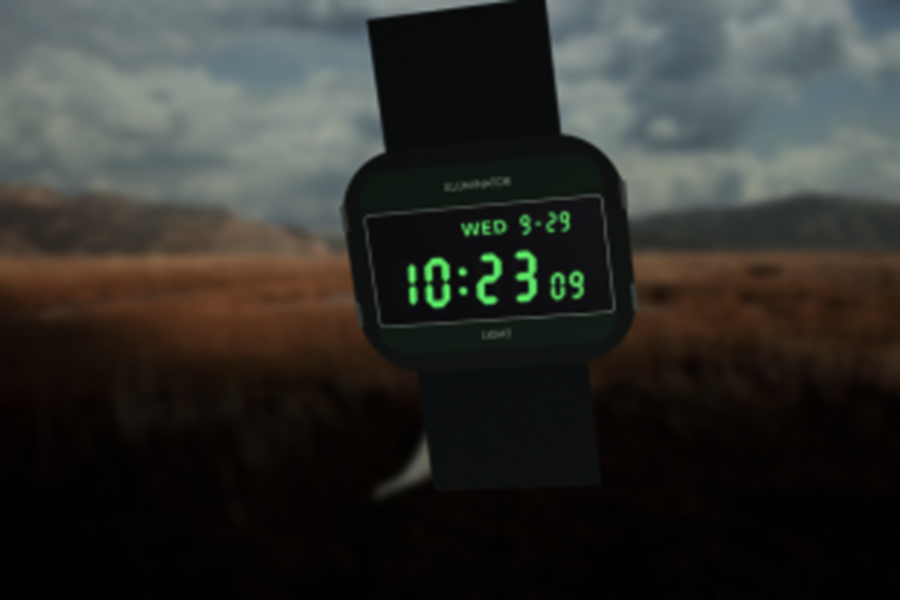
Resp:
h=10 m=23 s=9
